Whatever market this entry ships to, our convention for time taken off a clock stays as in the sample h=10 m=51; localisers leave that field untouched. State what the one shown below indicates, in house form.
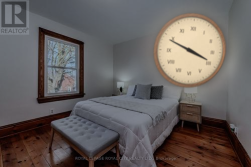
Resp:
h=3 m=49
